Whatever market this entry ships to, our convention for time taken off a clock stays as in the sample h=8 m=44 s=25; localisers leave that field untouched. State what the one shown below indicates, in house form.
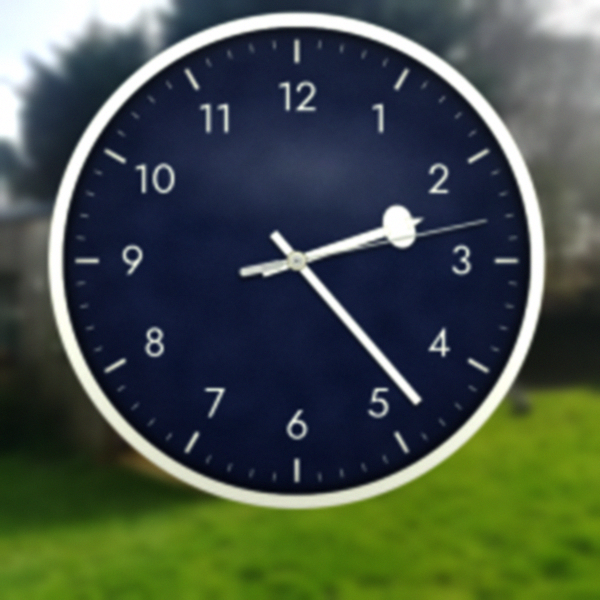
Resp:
h=2 m=23 s=13
